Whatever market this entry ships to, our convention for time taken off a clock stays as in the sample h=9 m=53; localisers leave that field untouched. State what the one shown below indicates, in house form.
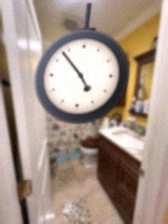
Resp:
h=4 m=53
